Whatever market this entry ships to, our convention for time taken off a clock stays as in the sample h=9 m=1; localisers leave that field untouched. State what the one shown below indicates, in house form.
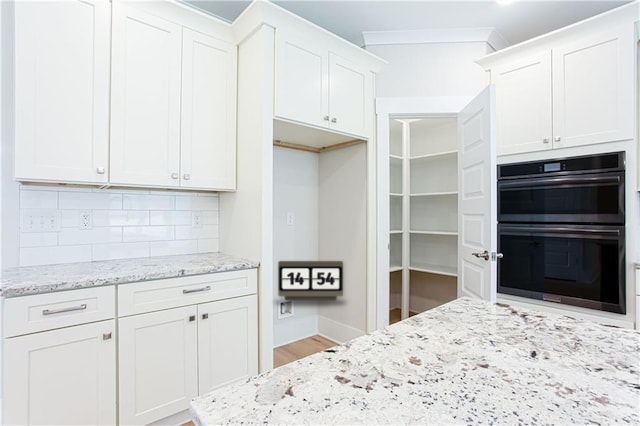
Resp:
h=14 m=54
